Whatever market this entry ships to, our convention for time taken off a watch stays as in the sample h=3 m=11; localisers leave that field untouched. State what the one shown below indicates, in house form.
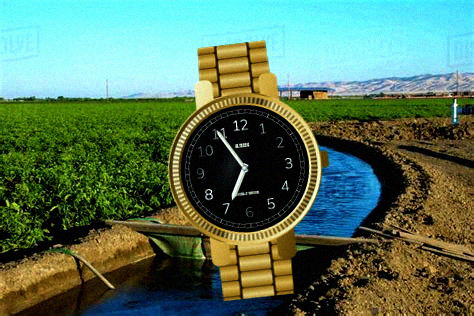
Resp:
h=6 m=55
